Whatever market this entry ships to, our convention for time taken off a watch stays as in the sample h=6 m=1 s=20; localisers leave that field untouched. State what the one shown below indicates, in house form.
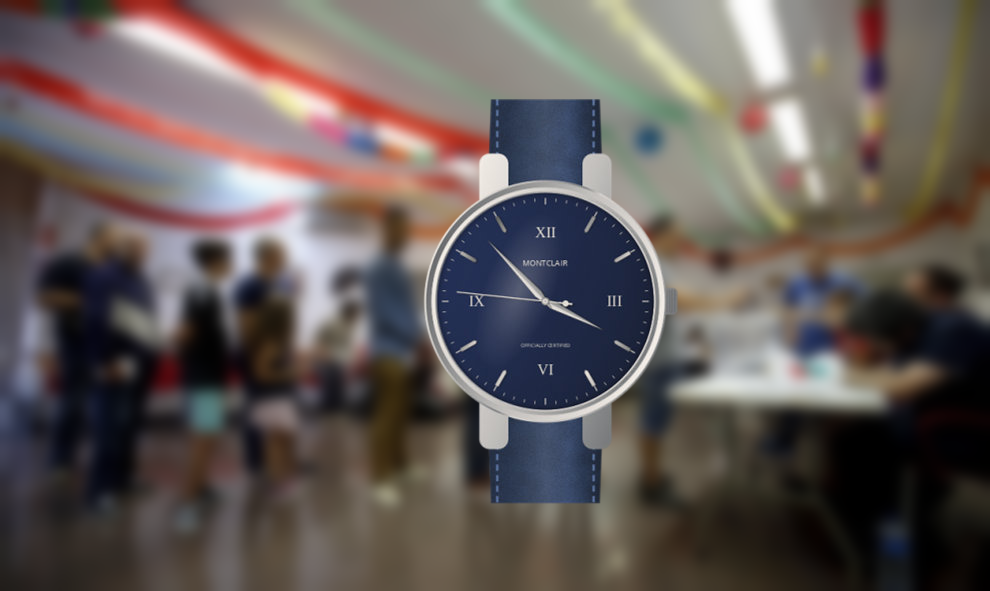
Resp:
h=3 m=52 s=46
